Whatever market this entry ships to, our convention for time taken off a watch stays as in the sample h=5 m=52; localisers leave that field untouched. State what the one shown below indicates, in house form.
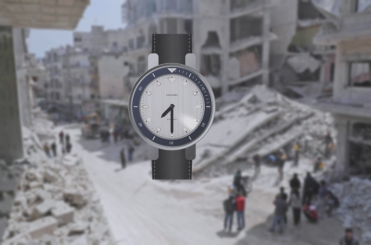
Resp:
h=7 m=30
